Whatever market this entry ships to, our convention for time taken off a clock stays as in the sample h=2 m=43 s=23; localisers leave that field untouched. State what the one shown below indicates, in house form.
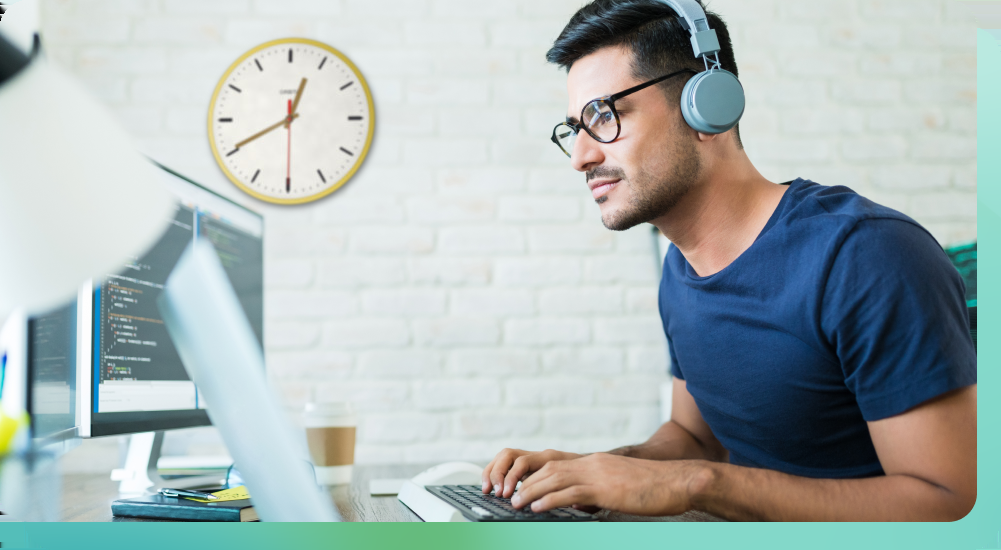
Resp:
h=12 m=40 s=30
